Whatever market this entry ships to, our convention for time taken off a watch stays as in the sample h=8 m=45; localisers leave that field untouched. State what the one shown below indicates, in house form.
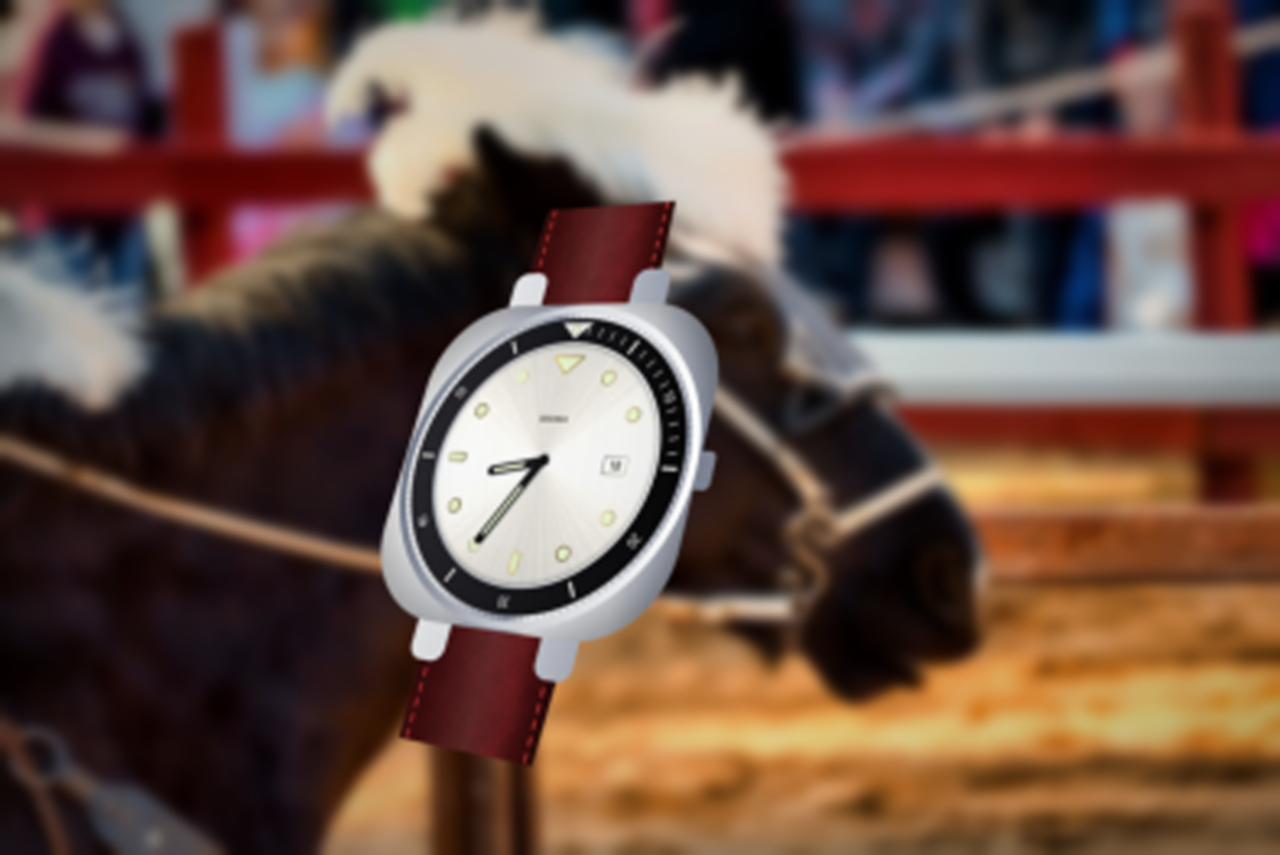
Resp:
h=8 m=35
